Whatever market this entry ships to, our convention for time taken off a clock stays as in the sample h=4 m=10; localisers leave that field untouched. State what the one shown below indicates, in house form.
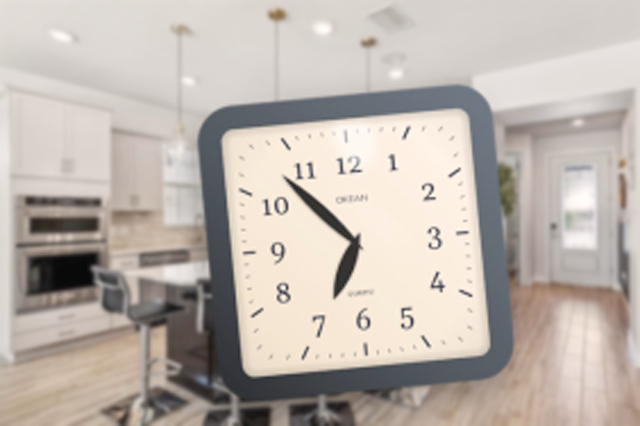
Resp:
h=6 m=53
